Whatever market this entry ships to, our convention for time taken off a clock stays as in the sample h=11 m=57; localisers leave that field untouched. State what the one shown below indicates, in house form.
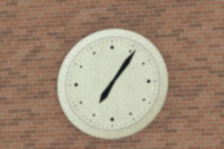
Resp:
h=7 m=6
